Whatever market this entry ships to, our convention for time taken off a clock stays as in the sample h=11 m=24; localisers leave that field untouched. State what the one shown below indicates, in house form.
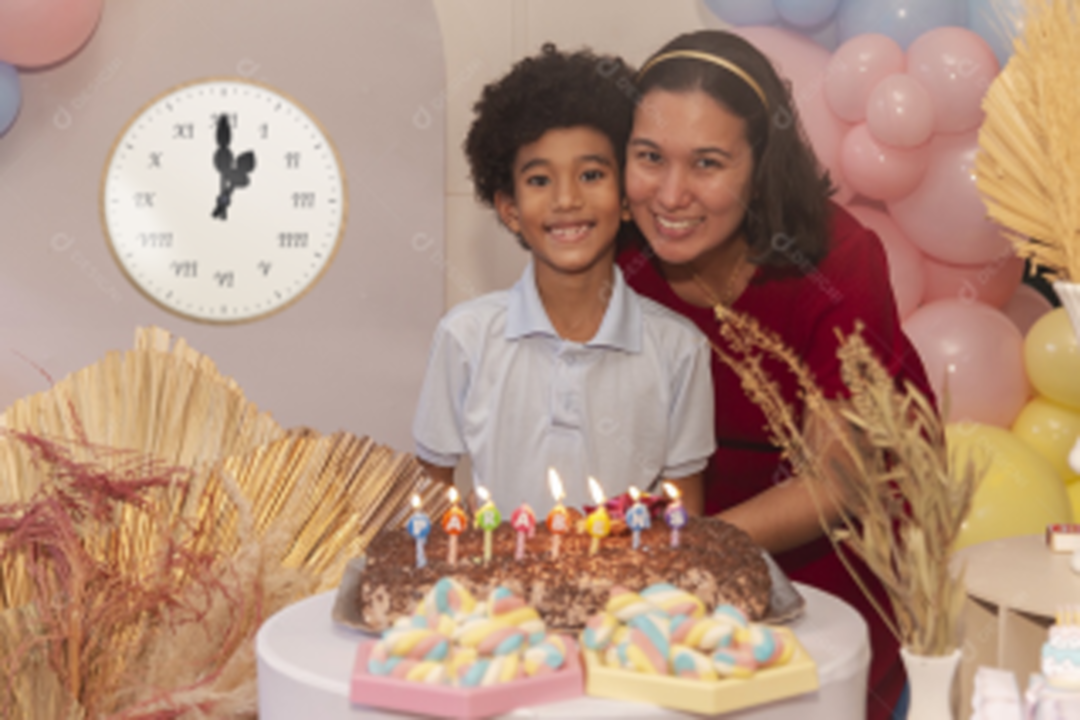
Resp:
h=1 m=0
